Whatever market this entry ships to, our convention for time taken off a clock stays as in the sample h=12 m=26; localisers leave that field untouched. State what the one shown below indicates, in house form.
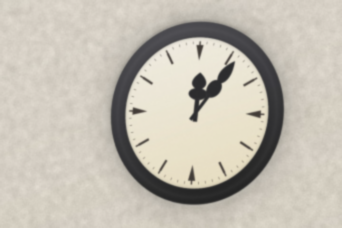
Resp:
h=12 m=6
